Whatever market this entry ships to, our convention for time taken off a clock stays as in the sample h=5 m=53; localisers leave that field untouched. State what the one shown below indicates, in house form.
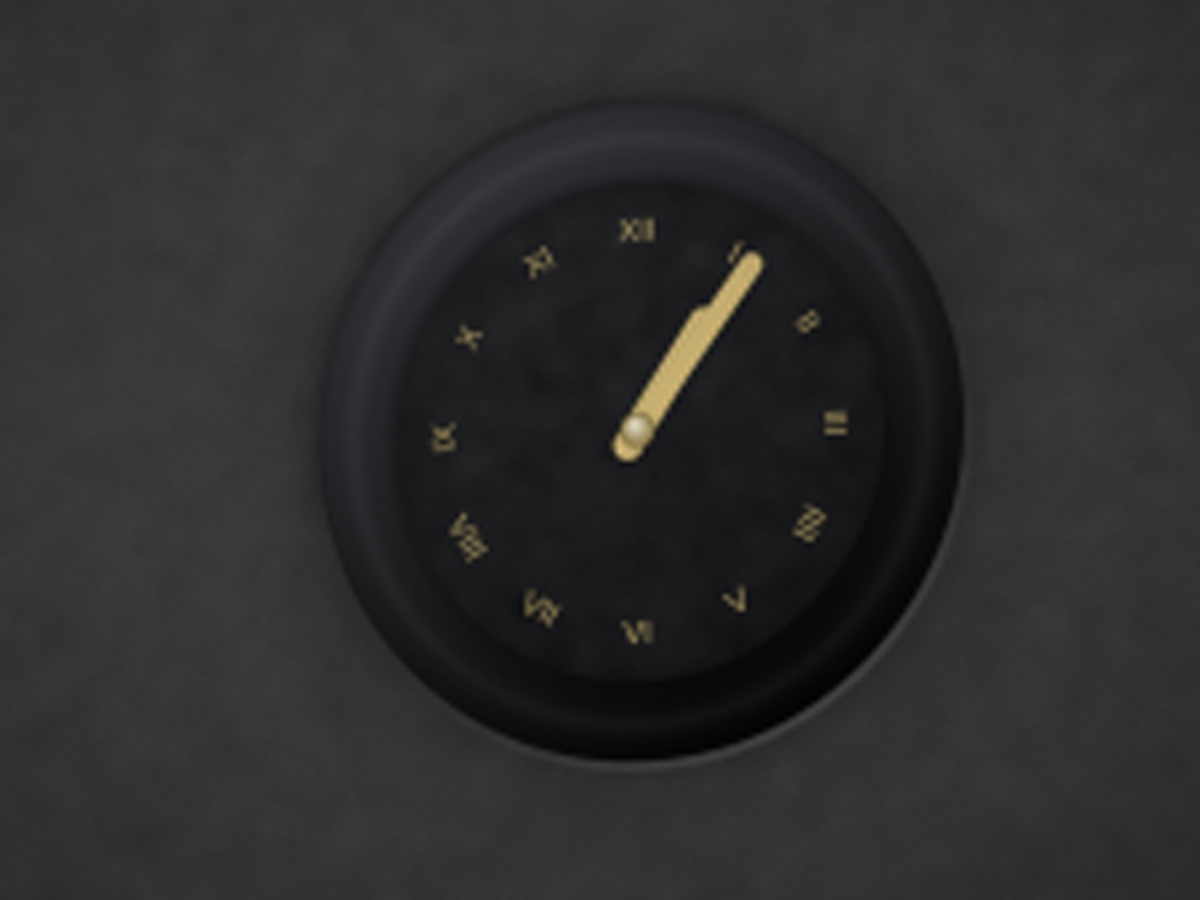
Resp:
h=1 m=6
